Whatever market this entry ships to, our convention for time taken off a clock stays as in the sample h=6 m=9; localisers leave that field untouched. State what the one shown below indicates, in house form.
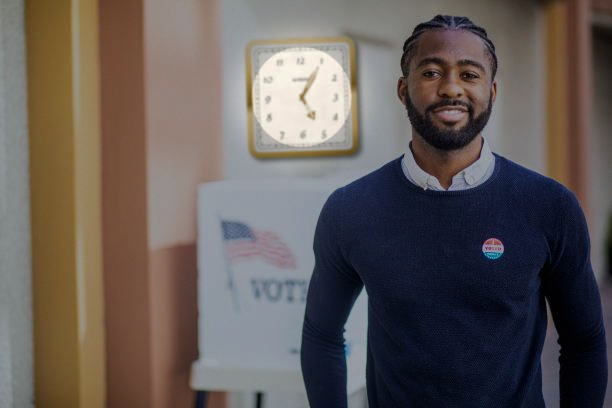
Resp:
h=5 m=5
